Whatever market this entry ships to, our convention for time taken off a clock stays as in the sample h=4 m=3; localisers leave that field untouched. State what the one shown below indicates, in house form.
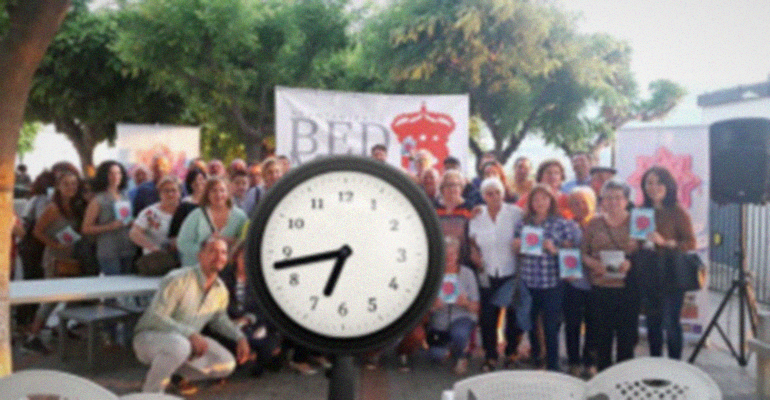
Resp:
h=6 m=43
